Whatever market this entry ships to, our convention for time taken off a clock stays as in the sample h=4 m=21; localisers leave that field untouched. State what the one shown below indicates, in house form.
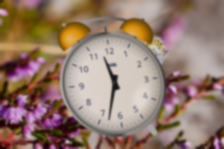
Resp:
h=11 m=33
